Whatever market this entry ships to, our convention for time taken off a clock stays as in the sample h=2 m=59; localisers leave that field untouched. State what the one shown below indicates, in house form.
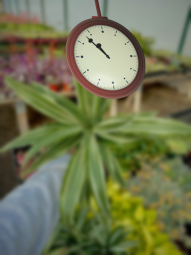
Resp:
h=10 m=53
